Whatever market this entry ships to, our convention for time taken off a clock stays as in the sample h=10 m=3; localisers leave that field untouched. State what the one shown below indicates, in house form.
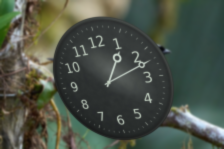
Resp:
h=1 m=12
